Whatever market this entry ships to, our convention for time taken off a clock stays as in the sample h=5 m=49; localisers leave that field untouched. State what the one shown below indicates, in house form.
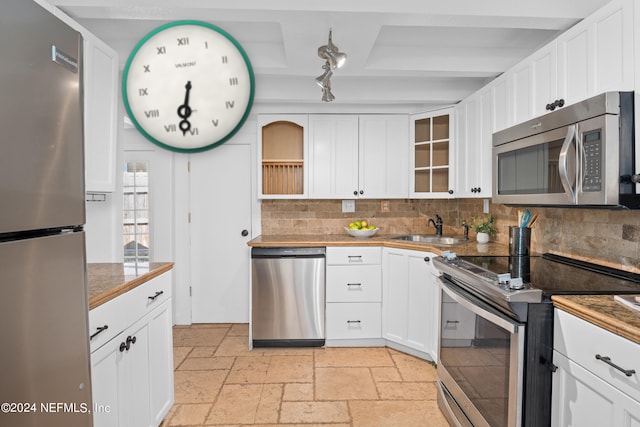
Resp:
h=6 m=32
